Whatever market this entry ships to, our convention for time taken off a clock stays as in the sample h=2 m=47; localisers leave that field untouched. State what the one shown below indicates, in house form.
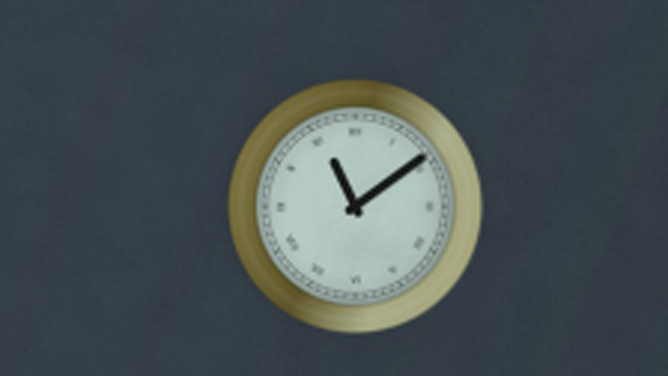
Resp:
h=11 m=9
